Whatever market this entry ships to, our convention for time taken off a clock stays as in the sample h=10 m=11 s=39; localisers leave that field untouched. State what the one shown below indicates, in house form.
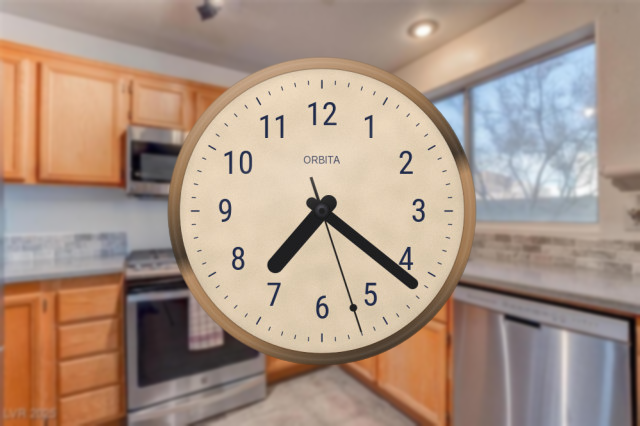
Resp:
h=7 m=21 s=27
